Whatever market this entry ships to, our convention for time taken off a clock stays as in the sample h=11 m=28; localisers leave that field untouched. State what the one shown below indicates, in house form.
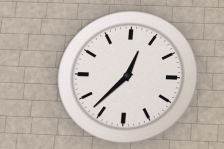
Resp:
h=12 m=37
